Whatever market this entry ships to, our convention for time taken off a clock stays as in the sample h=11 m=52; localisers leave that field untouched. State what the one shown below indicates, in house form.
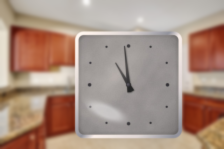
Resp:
h=10 m=59
